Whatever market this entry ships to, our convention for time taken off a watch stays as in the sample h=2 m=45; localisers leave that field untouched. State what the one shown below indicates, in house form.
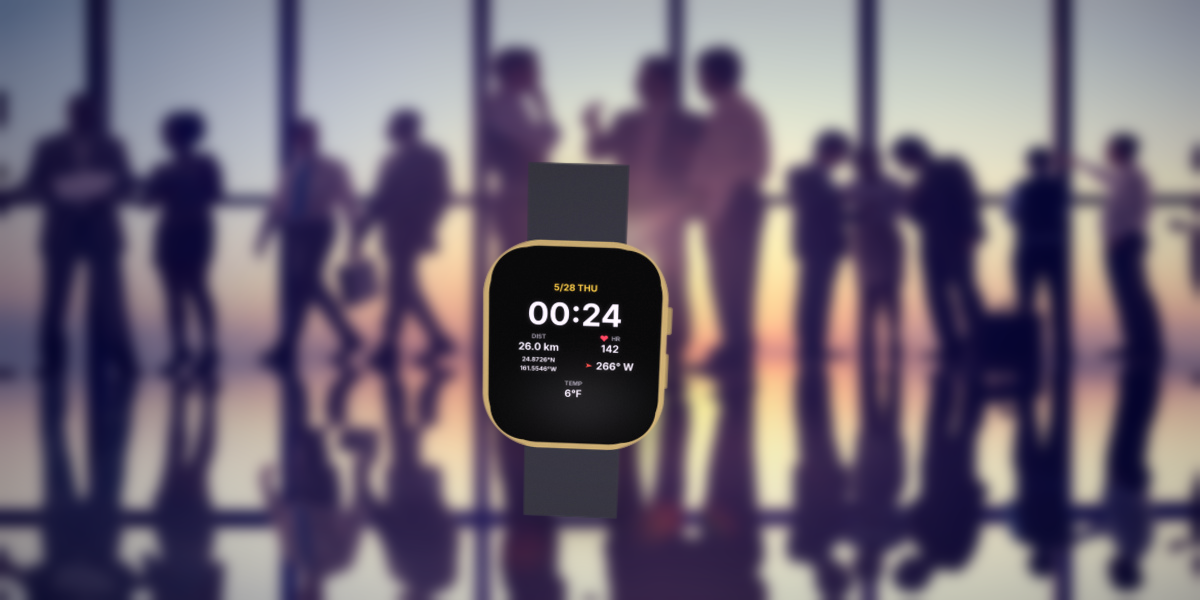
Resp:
h=0 m=24
